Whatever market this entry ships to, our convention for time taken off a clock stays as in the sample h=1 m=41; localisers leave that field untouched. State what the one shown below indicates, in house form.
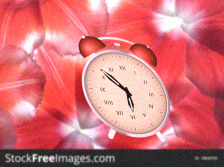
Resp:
h=5 m=52
